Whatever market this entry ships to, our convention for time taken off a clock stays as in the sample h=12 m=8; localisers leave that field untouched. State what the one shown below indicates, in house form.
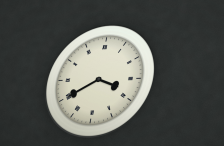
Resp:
h=3 m=40
